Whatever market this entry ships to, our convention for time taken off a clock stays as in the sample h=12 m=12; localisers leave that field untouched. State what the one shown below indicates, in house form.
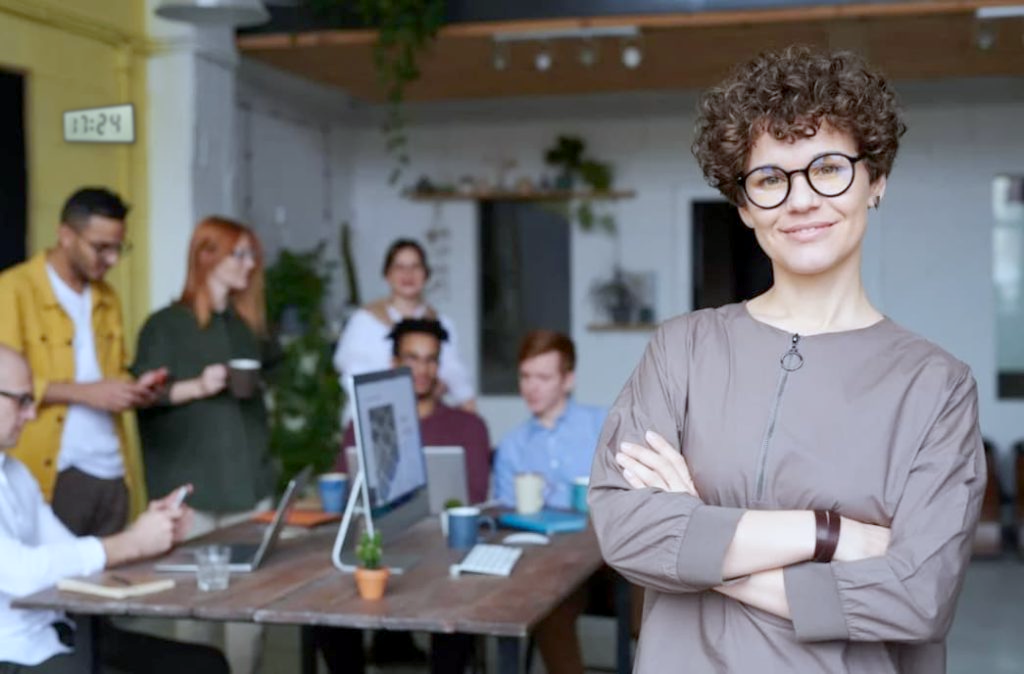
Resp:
h=17 m=24
